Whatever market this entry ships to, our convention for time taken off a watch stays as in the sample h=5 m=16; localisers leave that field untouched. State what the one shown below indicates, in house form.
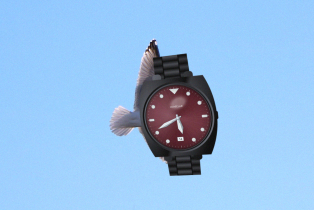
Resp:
h=5 m=41
